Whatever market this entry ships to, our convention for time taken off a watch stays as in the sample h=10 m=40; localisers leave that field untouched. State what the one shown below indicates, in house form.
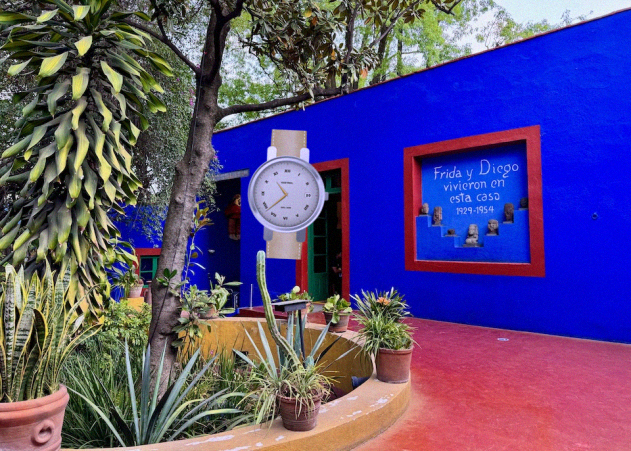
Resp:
h=10 m=38
